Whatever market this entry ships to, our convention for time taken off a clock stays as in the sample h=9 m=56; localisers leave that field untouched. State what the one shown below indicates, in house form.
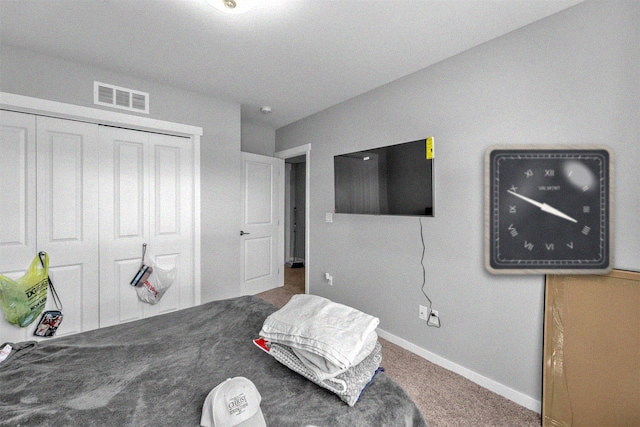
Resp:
h=3 m=49
